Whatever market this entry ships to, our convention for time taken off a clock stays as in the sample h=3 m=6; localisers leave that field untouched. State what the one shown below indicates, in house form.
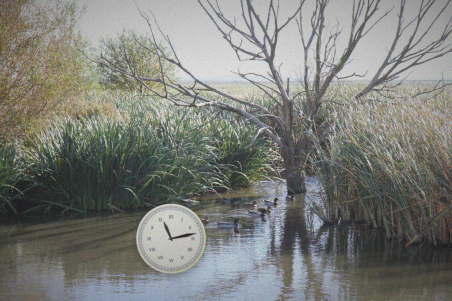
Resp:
h=11 m=13
